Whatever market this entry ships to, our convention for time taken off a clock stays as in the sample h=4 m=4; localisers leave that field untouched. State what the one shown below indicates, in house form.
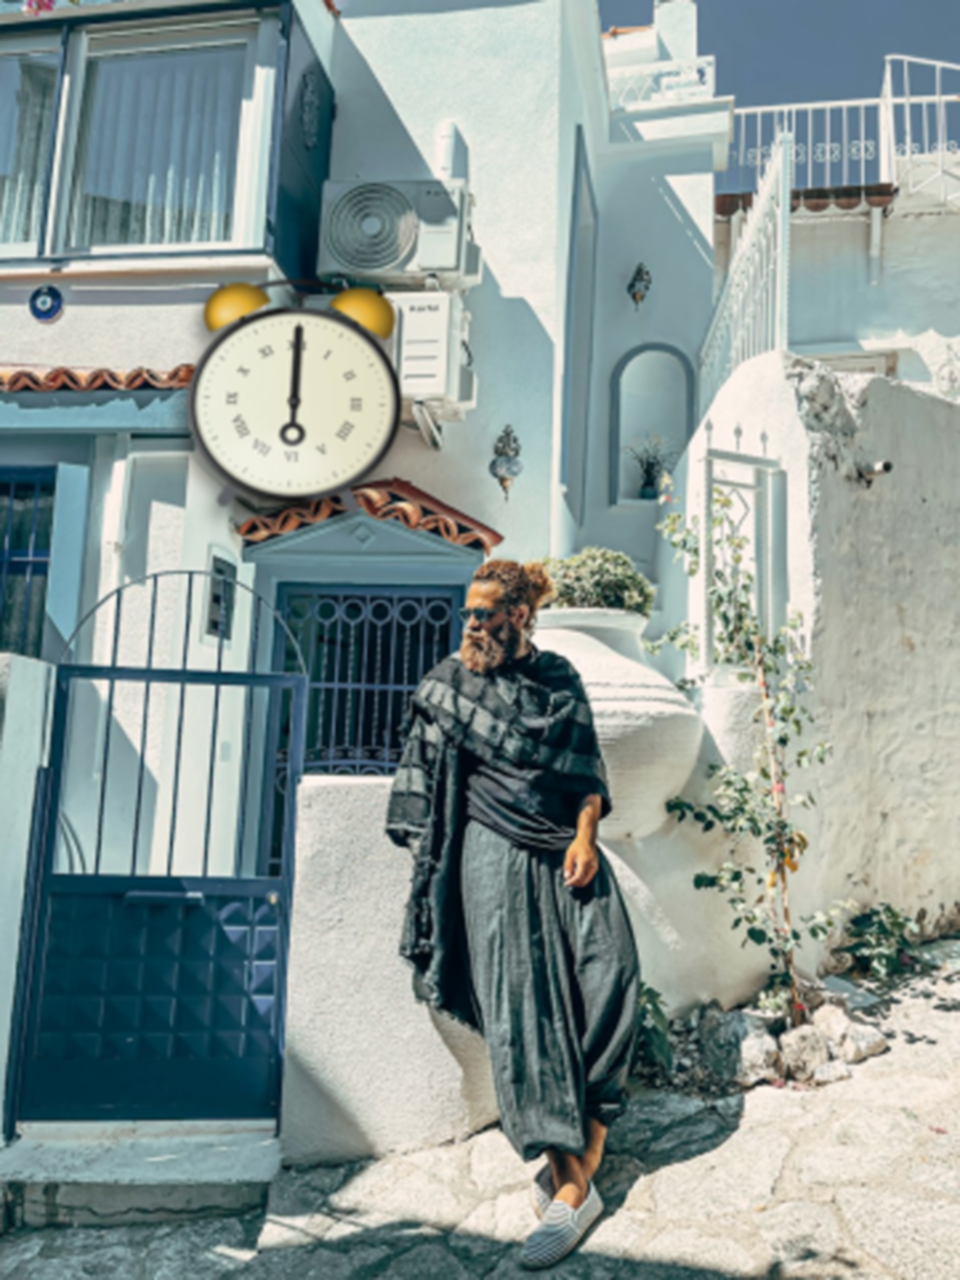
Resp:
h=6 m=0
